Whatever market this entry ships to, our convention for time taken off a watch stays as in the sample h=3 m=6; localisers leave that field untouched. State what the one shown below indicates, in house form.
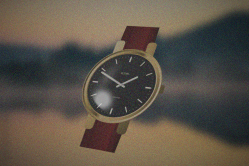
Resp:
h=1 m=49
